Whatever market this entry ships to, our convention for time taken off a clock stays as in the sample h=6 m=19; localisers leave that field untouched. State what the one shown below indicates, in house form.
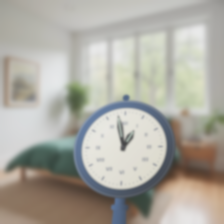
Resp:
h=12 m=58
